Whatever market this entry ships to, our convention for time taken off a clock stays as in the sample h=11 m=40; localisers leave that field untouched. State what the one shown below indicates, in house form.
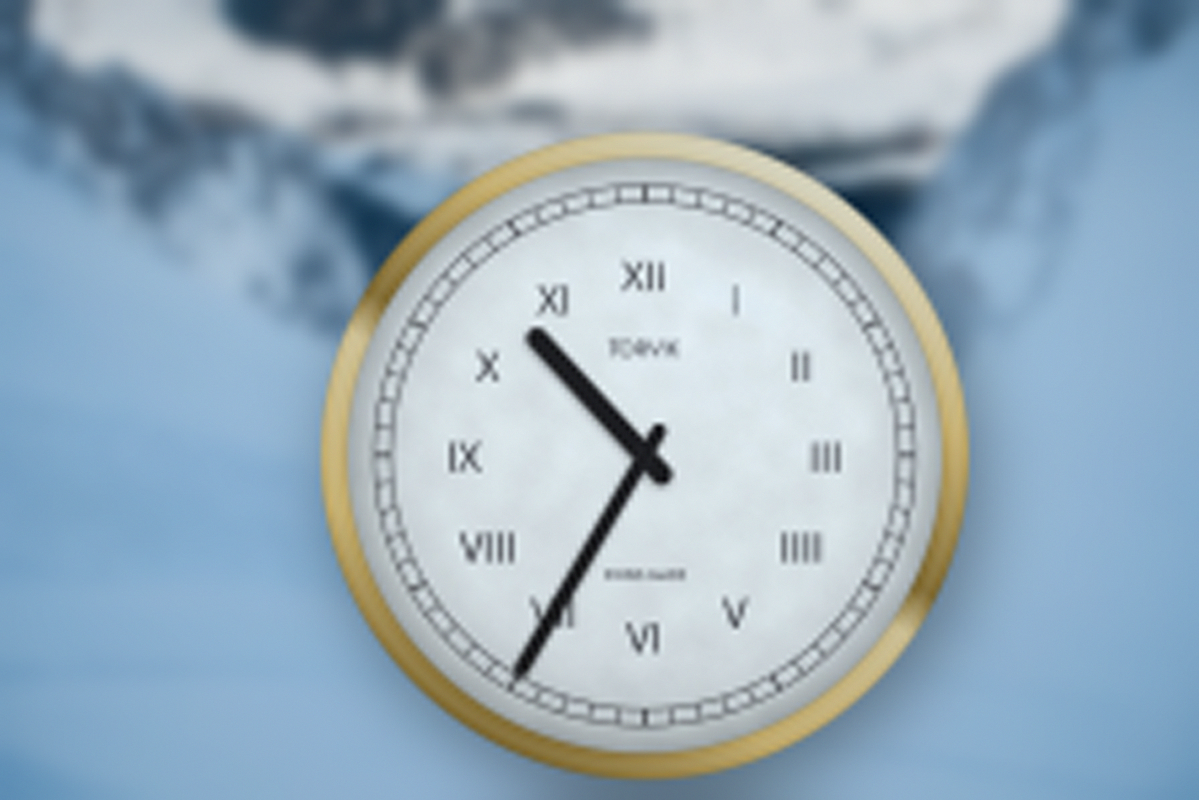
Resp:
h=10 m=35
